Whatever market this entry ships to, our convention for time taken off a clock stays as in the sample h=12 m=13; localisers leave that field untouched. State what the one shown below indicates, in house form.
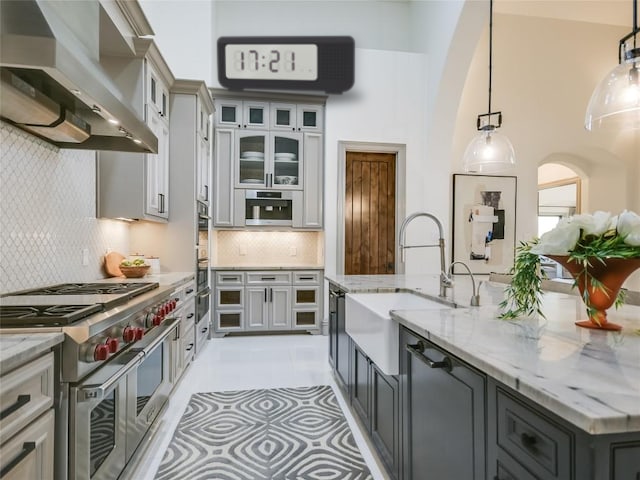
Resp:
h=17 m=21
